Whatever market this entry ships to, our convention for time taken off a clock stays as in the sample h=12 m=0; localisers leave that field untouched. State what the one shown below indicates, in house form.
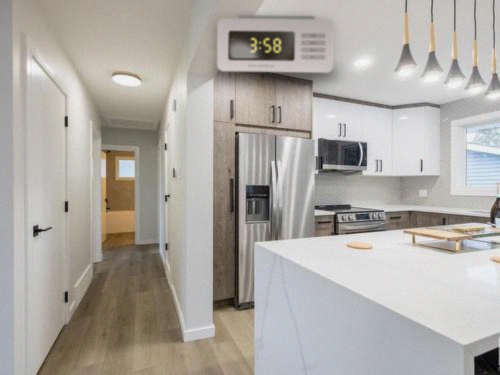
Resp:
h=3 m=58
